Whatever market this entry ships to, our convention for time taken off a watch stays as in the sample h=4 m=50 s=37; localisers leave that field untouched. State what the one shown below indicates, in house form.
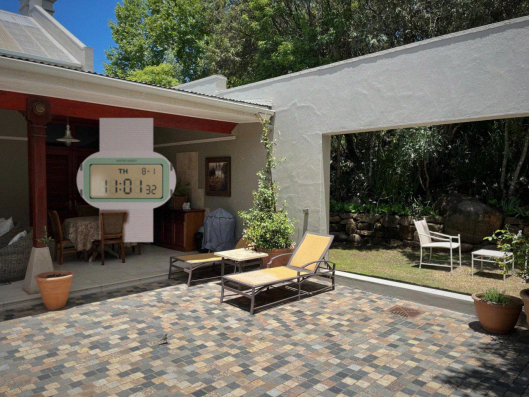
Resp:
h=11 m=1 s=32
